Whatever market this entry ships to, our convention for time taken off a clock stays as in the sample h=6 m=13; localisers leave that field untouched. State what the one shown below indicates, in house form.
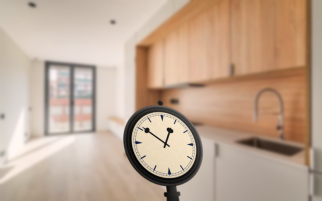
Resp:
h=12 m=51
